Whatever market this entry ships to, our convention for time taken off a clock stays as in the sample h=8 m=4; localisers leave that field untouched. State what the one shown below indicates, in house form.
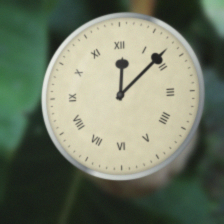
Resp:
h=12 m=8
